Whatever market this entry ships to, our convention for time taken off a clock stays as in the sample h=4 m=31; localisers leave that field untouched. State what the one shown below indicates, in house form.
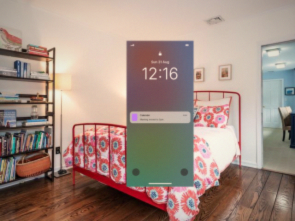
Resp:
h=12 m=16
